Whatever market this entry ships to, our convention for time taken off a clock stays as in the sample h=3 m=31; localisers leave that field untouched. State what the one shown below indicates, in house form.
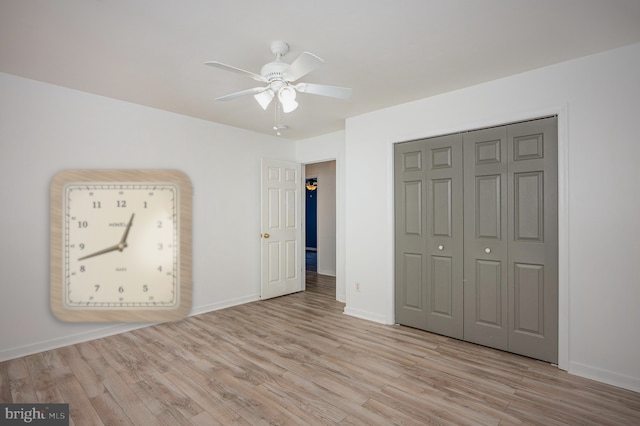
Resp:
h=12 m=42
